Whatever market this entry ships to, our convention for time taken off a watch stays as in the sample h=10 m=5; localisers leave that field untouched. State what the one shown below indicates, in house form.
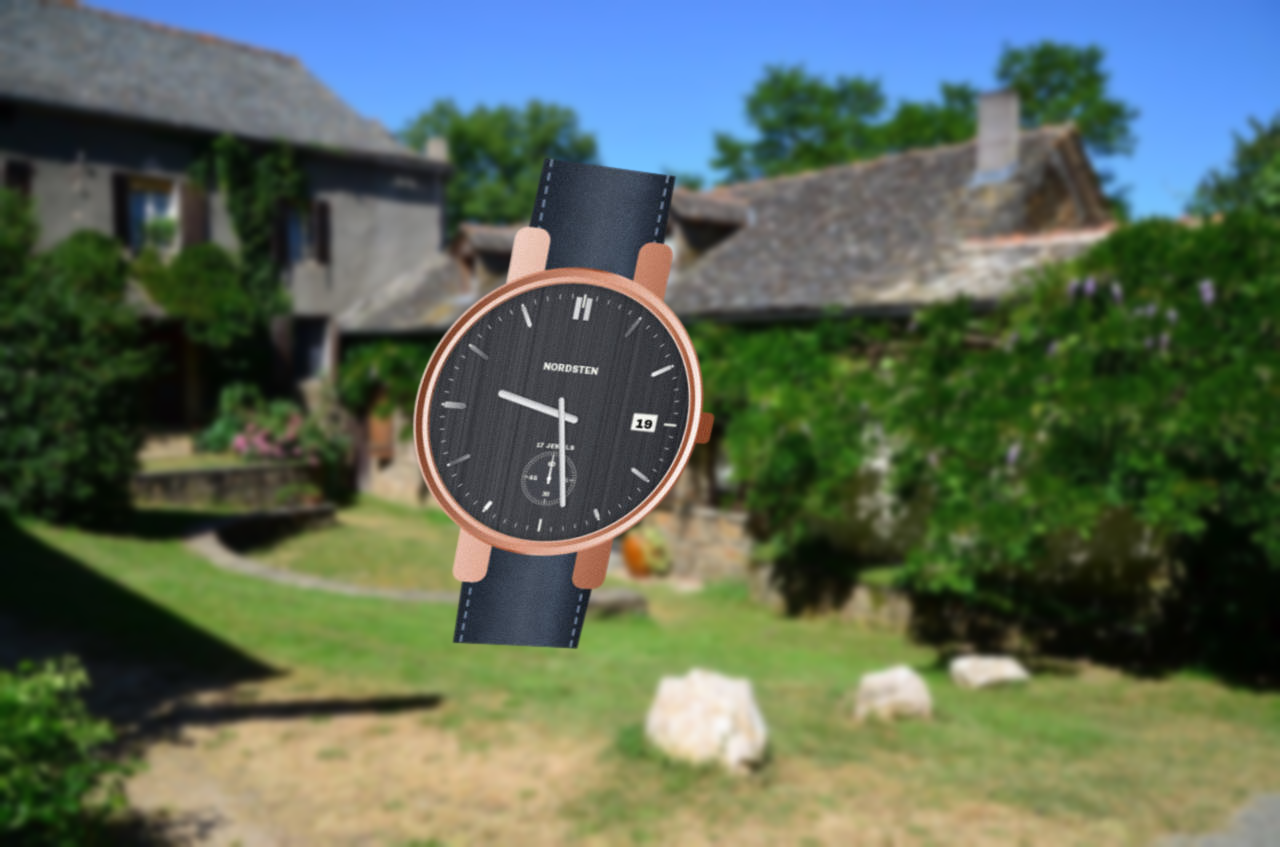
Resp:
h=9 m=28
